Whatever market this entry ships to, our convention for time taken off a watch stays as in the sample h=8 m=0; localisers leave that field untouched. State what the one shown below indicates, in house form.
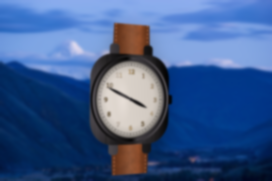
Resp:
h=3 m=49
